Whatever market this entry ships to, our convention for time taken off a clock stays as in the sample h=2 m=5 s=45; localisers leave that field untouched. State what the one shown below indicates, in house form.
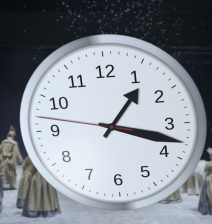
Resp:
h=1 m=17 s=47
